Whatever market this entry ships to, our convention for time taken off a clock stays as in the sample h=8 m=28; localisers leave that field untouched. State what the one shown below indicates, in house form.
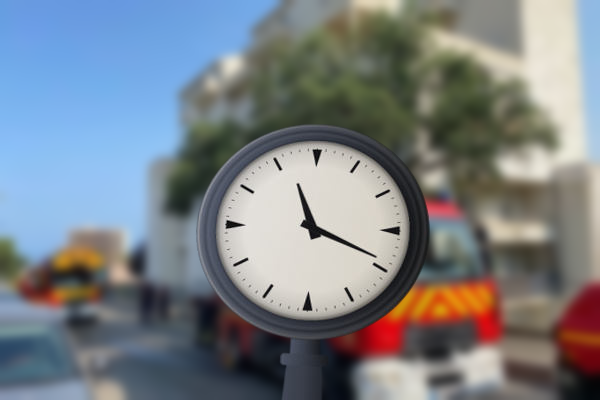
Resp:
h=11 m=19
